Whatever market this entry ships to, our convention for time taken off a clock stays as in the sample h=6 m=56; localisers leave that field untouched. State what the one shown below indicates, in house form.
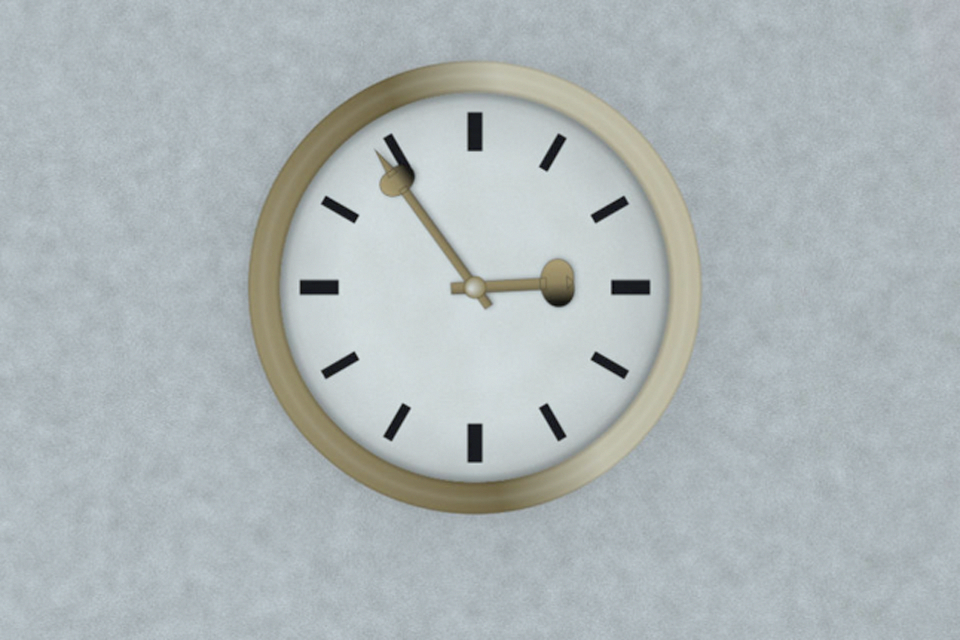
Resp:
h=2 m=54
